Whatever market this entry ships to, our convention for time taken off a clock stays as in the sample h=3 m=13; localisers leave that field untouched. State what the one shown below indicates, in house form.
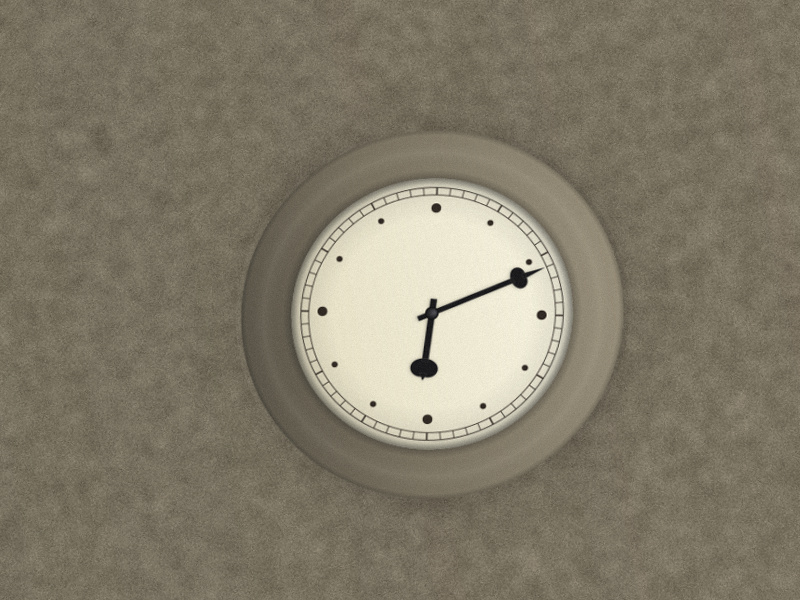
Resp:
h=6 m=11
